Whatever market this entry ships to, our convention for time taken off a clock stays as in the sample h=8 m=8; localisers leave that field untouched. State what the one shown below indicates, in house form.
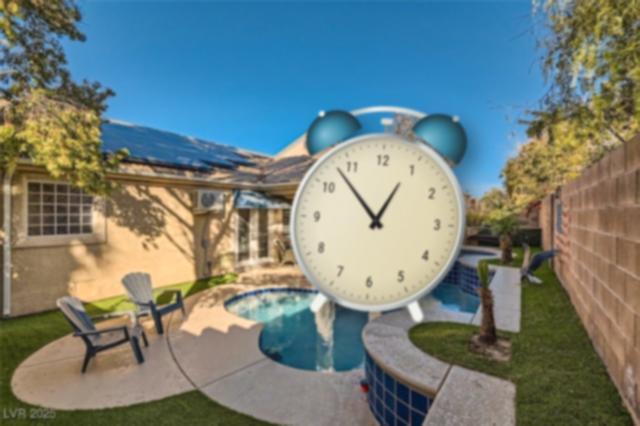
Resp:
h=12 m=53
